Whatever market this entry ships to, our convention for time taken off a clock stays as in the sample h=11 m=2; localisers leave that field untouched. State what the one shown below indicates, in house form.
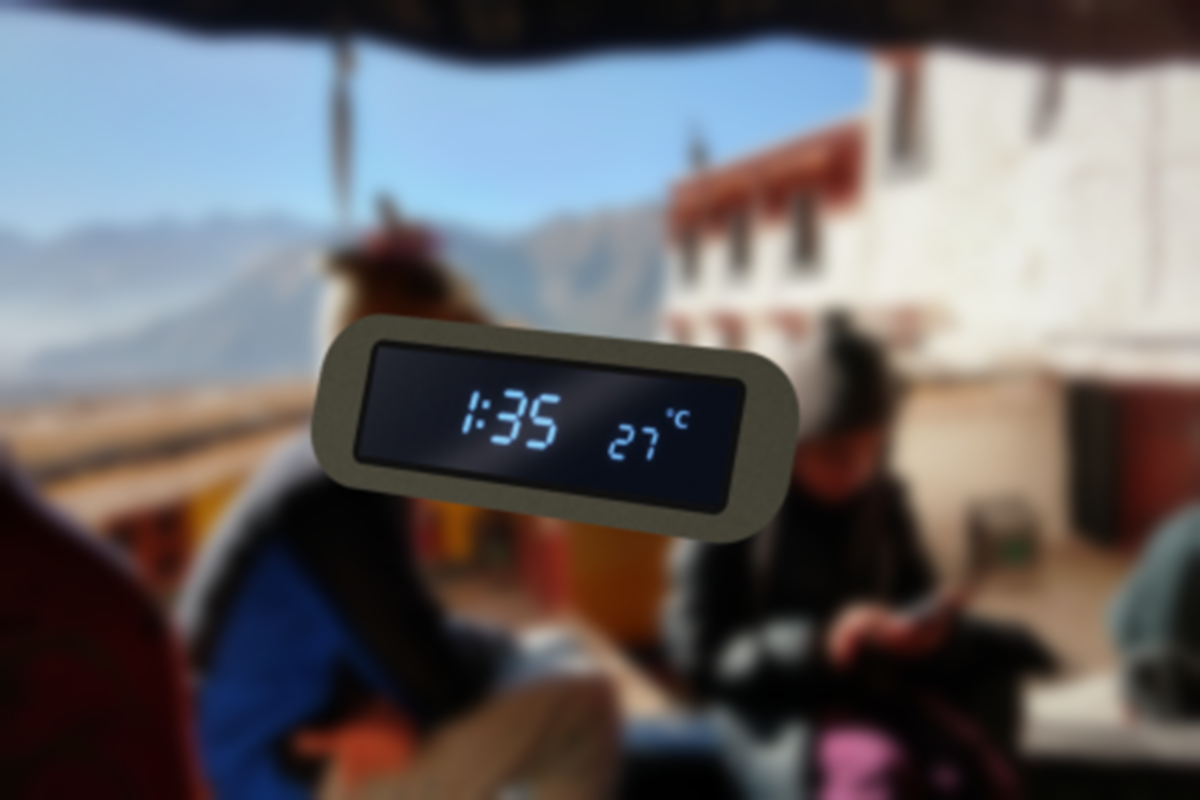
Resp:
h=1 m=35
